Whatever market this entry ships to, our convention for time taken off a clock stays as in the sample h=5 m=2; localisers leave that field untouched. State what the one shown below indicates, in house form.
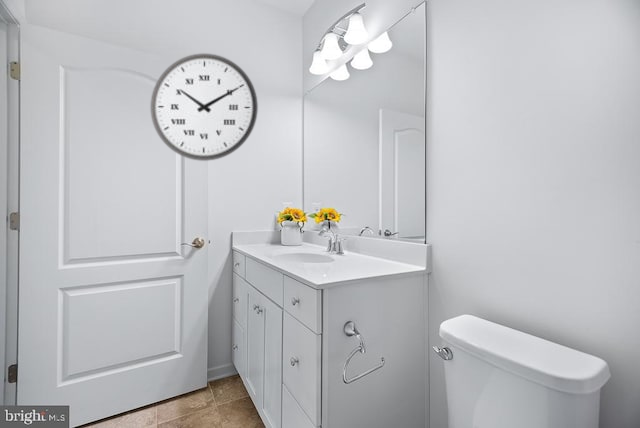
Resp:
h=10 m=10
